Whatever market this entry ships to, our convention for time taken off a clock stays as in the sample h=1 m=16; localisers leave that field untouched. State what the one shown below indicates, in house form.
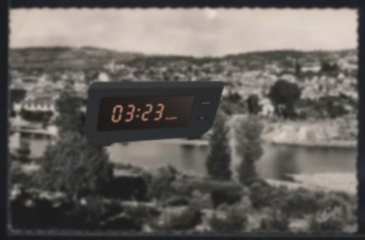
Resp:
h=3 m=23
